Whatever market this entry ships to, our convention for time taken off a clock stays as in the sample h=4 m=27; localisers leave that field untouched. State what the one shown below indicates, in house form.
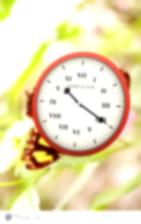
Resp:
h=10 m=20
